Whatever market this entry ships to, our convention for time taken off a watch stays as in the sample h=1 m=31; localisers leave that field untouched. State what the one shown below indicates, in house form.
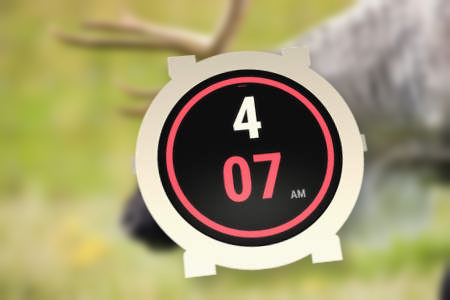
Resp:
h=4 m=7
